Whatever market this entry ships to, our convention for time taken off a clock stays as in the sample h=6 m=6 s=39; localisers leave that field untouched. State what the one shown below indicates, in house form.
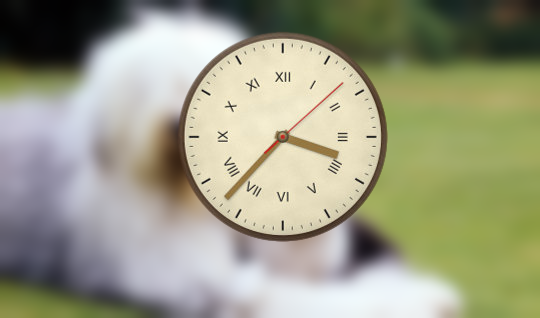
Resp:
h=3 m=37 s=8
